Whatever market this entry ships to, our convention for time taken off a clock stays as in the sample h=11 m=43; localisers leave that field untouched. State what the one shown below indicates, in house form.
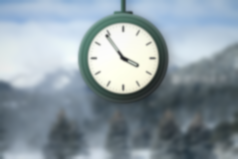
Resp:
h=3 m=54
